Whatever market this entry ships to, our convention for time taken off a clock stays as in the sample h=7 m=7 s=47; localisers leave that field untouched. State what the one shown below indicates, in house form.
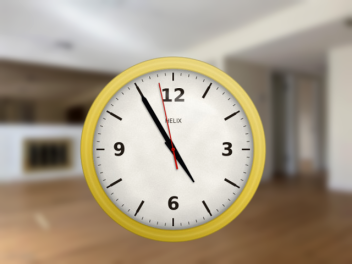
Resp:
h=4 m=54 s=58
